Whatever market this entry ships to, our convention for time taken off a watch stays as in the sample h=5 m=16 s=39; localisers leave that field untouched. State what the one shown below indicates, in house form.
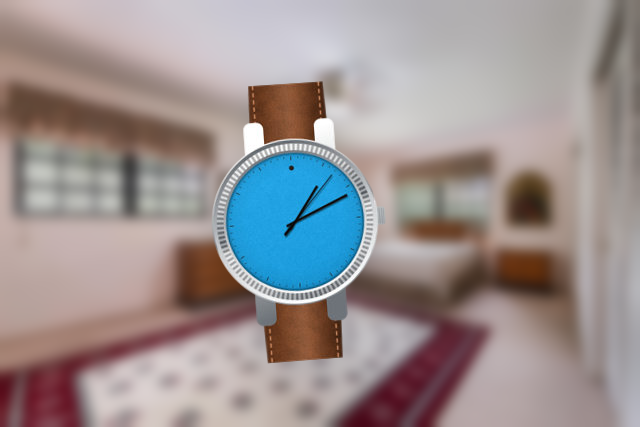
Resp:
h=1 m=11 s=7
